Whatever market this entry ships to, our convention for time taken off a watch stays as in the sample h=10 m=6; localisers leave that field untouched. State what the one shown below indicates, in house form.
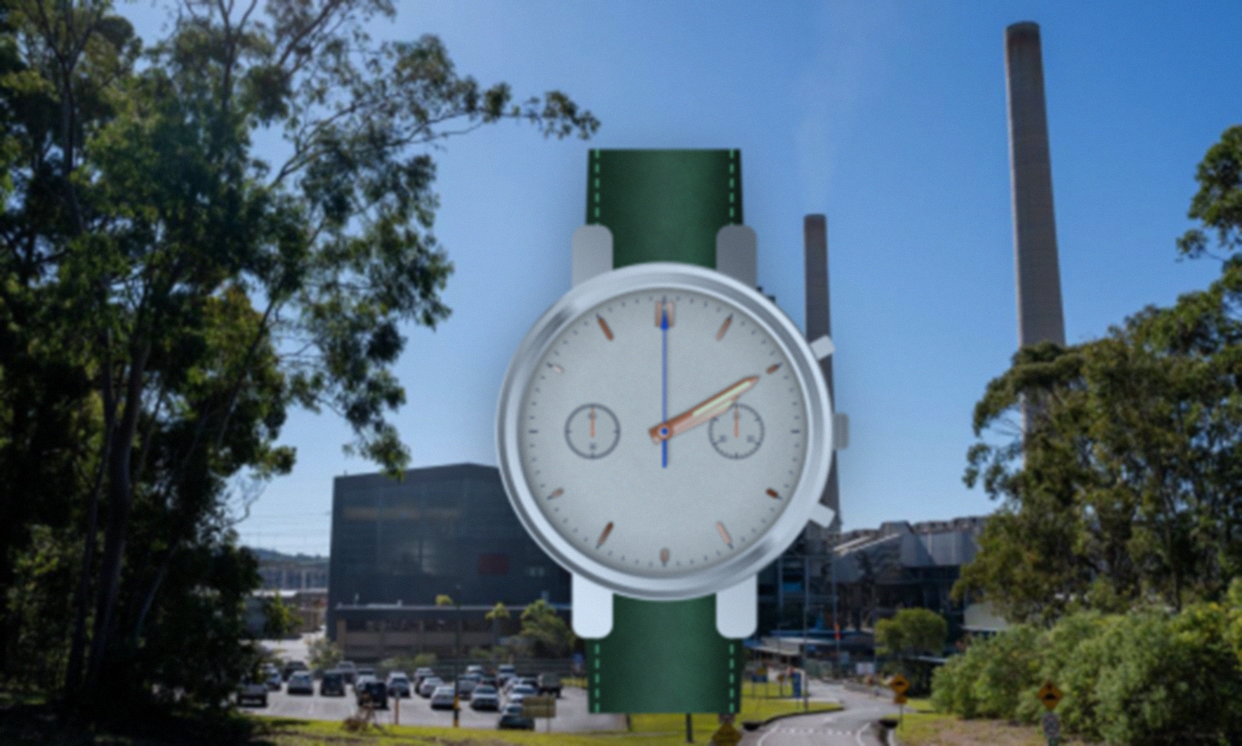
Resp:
h=2 m=10
